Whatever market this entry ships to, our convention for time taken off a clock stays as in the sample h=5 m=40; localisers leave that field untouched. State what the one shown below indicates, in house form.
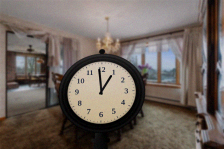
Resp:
h=12 m=59
